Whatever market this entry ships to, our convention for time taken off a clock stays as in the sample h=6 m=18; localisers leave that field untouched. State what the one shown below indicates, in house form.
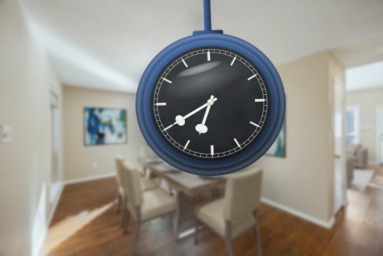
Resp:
h=6 m=40
